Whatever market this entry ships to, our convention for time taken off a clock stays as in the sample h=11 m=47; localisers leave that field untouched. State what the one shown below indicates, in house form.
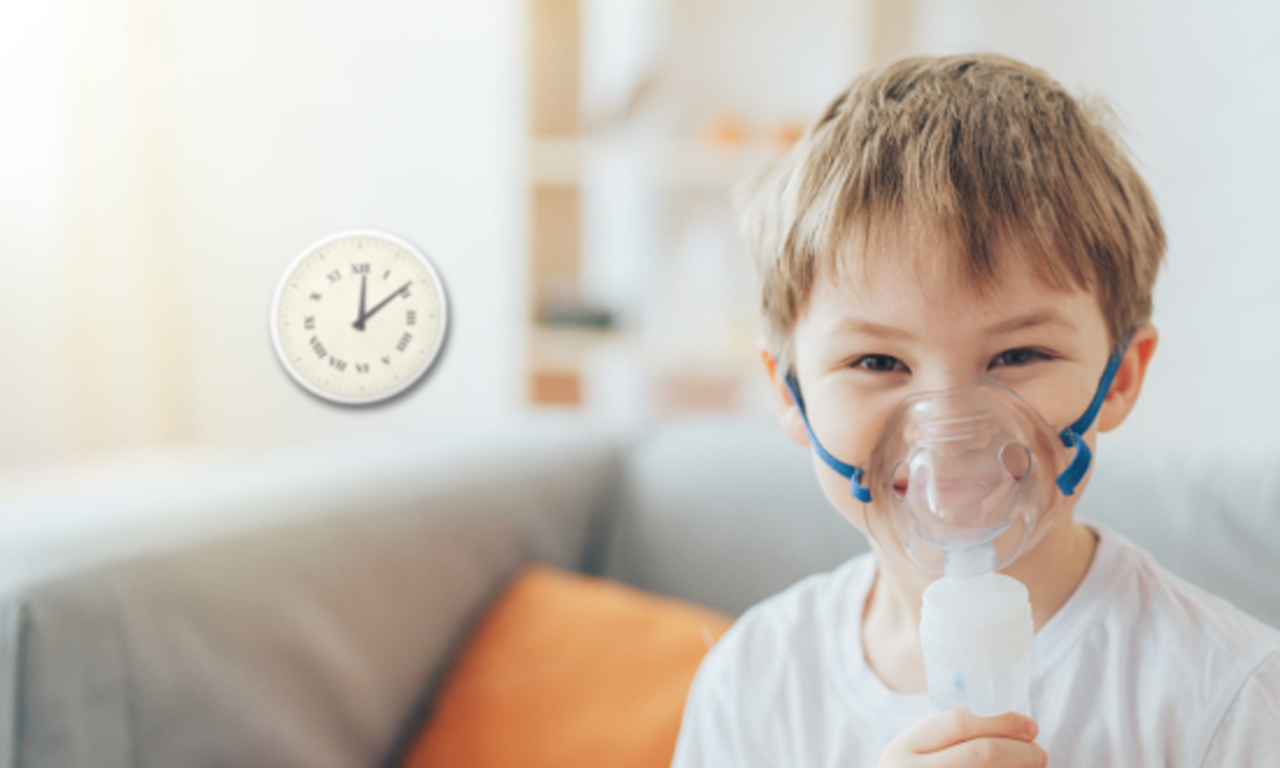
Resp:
h=12 m=9
